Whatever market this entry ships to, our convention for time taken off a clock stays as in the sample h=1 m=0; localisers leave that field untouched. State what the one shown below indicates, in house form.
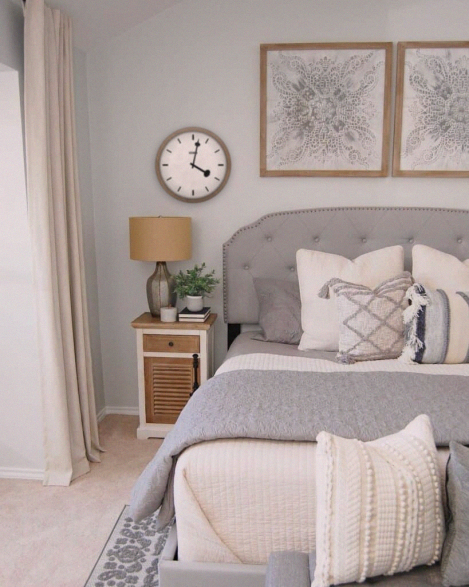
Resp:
h=4 m=2
